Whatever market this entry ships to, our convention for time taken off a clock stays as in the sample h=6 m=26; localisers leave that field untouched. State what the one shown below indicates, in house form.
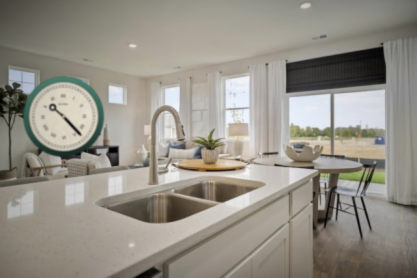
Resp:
h=10 m=23
